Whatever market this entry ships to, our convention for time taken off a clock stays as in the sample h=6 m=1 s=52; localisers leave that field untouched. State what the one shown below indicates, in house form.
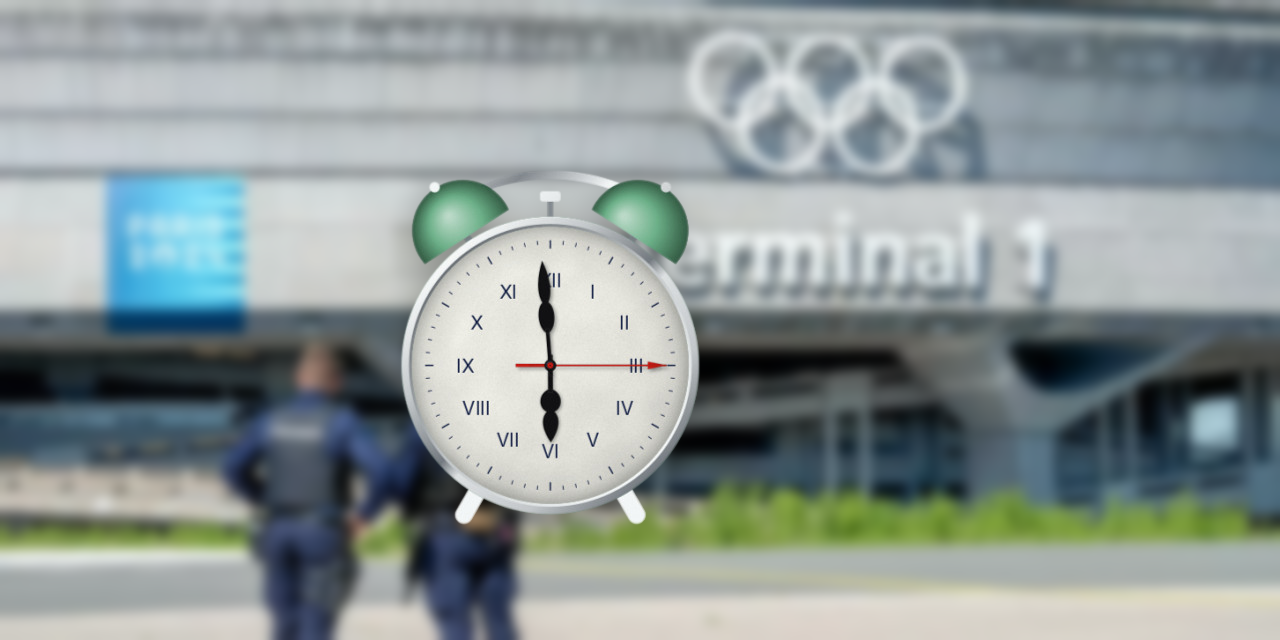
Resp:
h=5 m=59 s=15
